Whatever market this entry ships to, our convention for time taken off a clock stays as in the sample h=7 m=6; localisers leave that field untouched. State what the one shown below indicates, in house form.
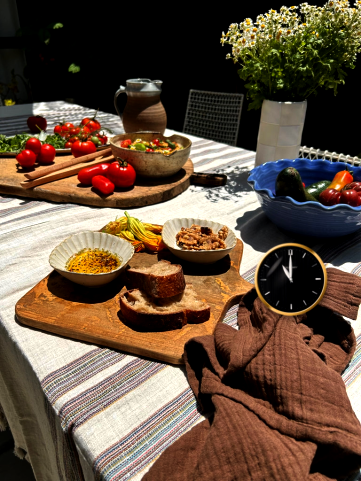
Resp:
h=11 m=0
